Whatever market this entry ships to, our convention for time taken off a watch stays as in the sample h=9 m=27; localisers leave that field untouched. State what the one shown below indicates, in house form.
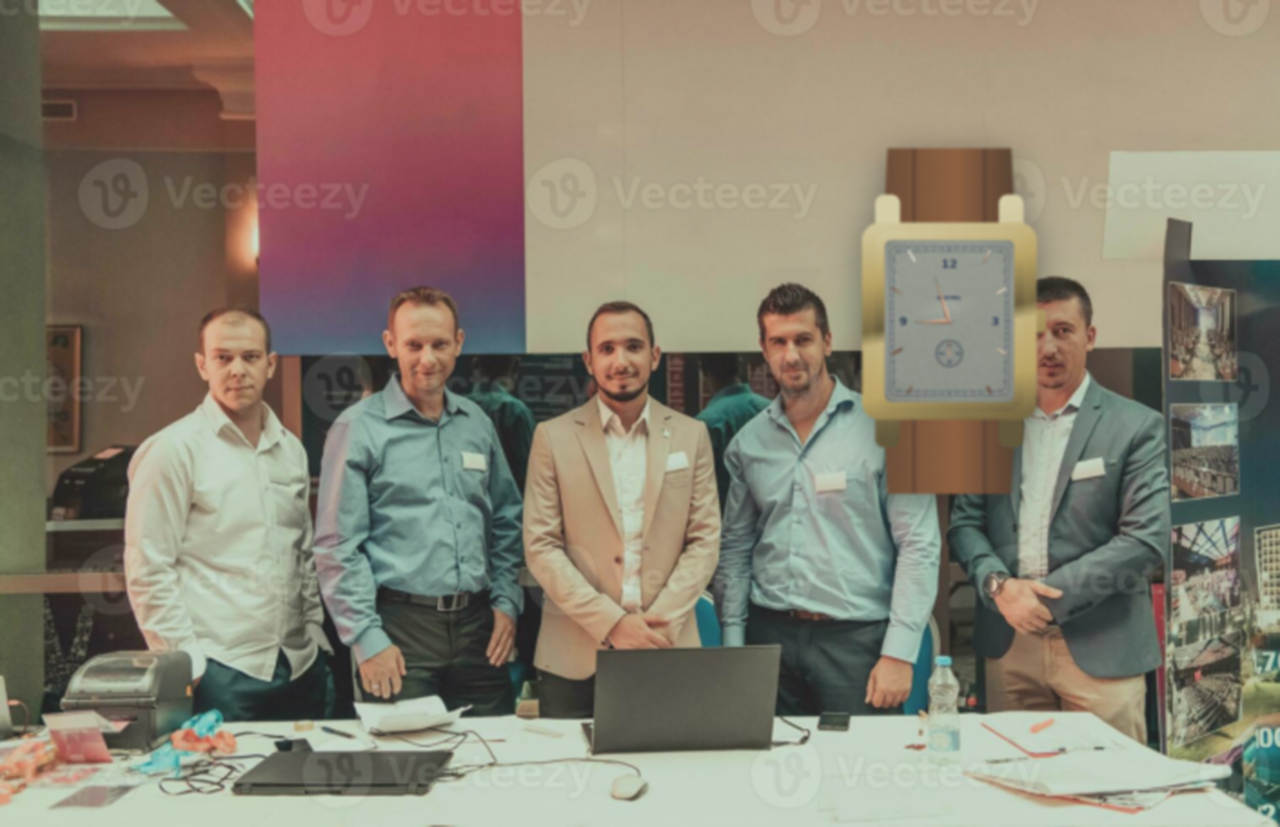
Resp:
h=8 m=57
